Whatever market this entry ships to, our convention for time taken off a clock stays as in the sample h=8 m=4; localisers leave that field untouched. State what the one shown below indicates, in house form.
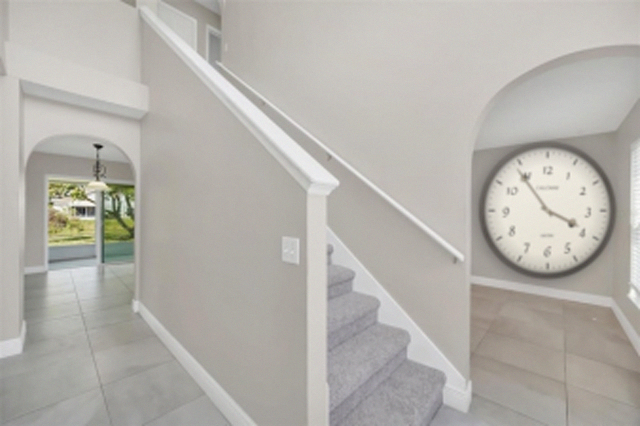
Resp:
h=3 m=54
